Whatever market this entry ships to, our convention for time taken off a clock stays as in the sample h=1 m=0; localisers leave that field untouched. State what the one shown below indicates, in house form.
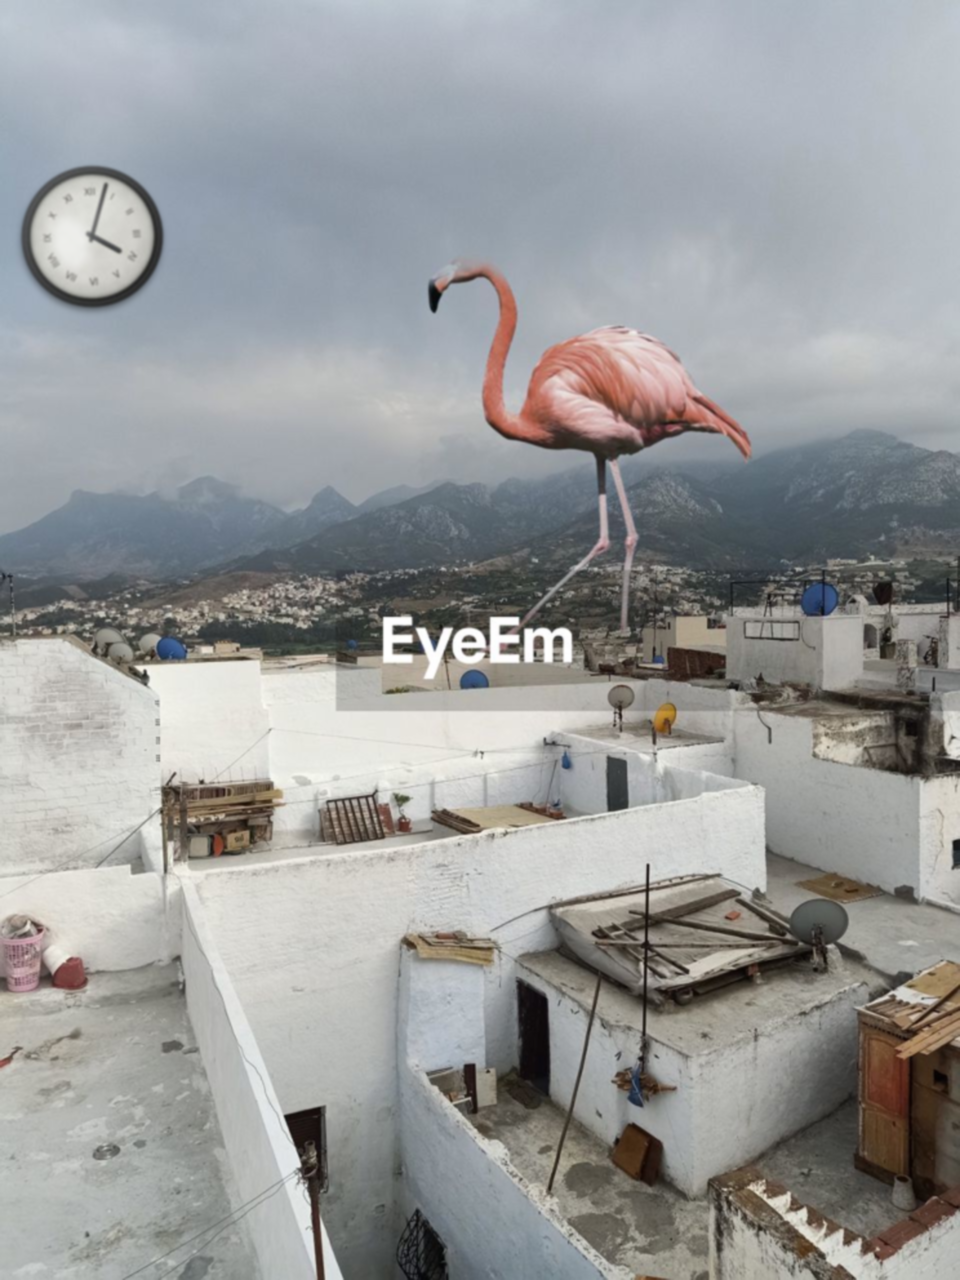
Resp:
h=4 m=3
